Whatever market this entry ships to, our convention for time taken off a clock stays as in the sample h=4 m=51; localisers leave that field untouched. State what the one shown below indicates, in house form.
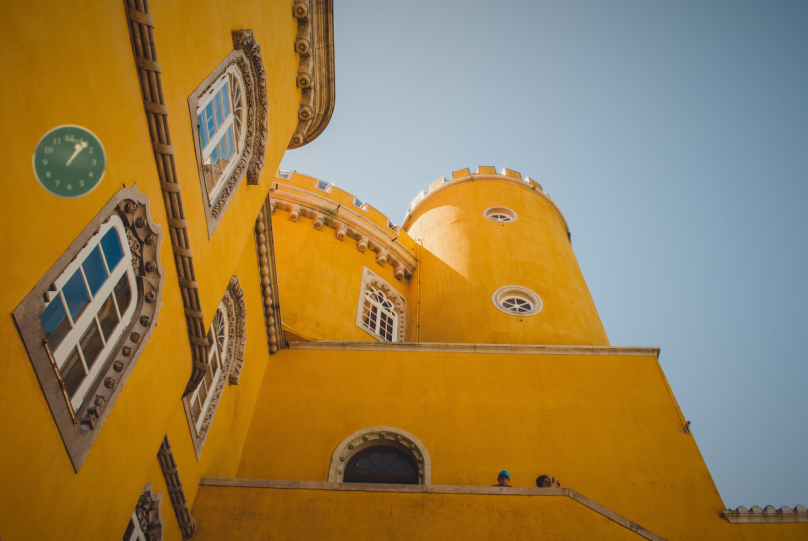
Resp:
h=1 m=7
